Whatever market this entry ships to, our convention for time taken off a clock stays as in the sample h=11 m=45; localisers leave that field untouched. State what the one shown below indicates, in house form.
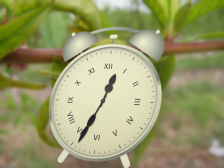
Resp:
h=12 m=34
